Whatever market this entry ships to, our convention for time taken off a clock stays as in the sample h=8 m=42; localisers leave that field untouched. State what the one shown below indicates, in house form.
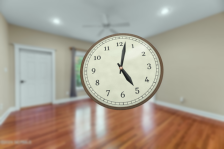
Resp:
h=5 m=2
